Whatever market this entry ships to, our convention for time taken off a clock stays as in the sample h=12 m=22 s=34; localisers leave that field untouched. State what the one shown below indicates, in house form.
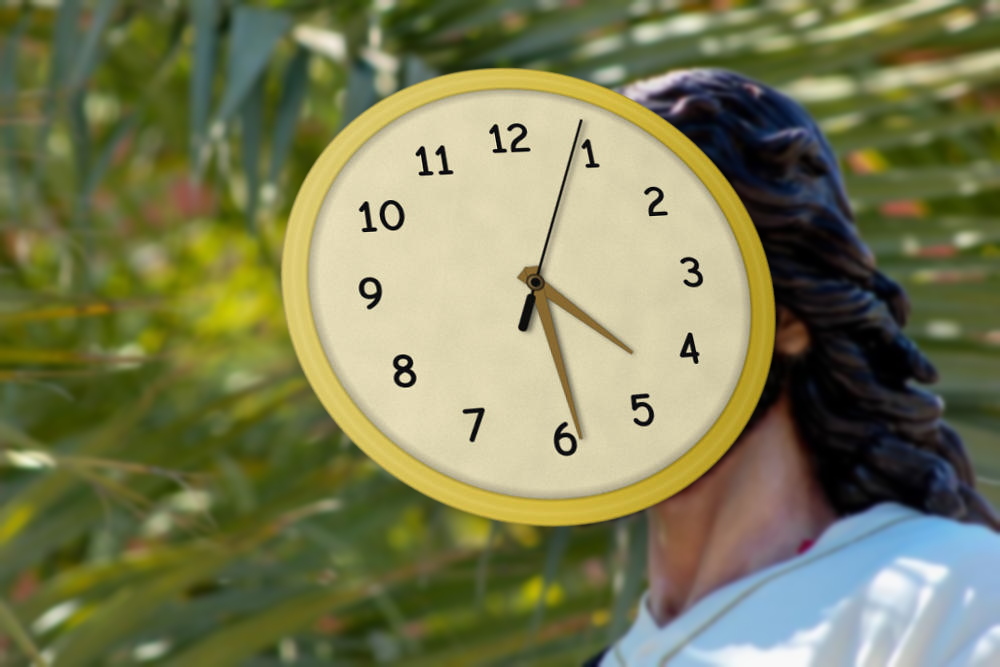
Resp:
h=4 m=29 s=4
